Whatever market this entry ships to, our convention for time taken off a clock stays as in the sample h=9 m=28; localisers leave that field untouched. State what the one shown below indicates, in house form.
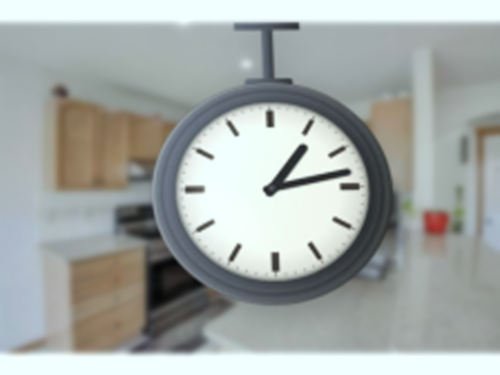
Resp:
h=1 m=13
